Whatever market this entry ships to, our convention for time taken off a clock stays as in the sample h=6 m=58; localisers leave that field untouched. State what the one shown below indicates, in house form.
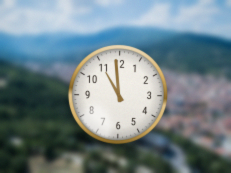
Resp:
h=10 m=59
